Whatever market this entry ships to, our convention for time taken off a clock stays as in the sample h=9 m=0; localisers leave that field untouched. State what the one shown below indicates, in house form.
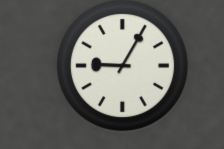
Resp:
h=9 m=5
